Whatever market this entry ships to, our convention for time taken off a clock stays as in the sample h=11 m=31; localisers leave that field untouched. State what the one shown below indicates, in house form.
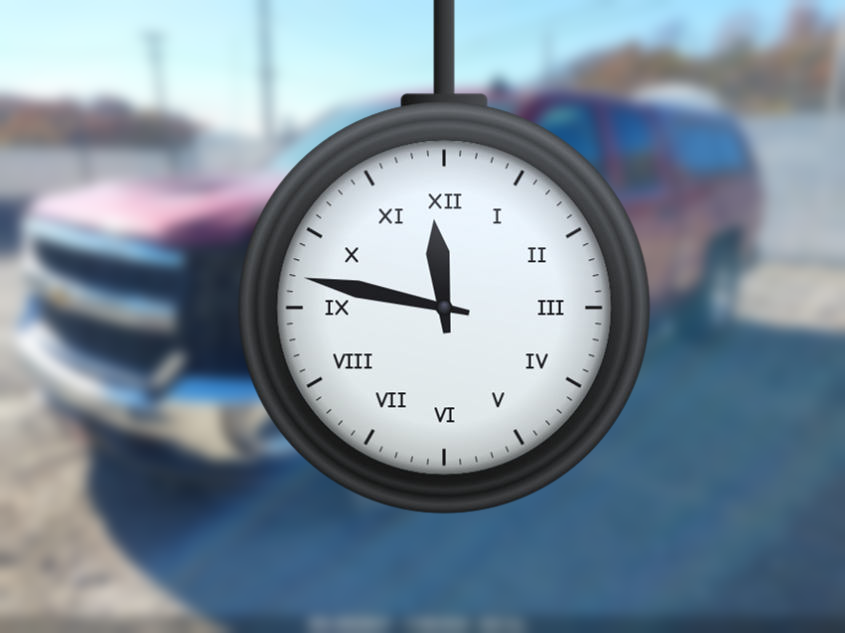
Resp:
h=11 m=47
